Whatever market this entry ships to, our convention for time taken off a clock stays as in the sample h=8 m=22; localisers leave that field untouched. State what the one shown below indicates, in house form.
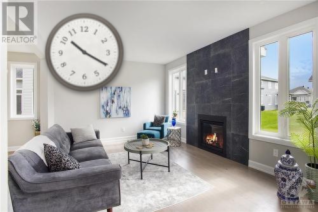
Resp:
h=10 m=20
